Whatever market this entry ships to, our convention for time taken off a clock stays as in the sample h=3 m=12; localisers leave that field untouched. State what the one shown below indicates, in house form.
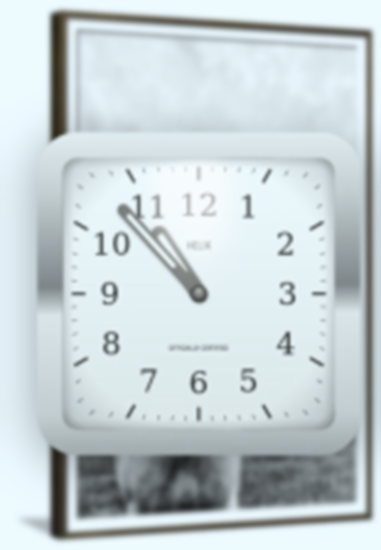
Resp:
h=10 m=53
